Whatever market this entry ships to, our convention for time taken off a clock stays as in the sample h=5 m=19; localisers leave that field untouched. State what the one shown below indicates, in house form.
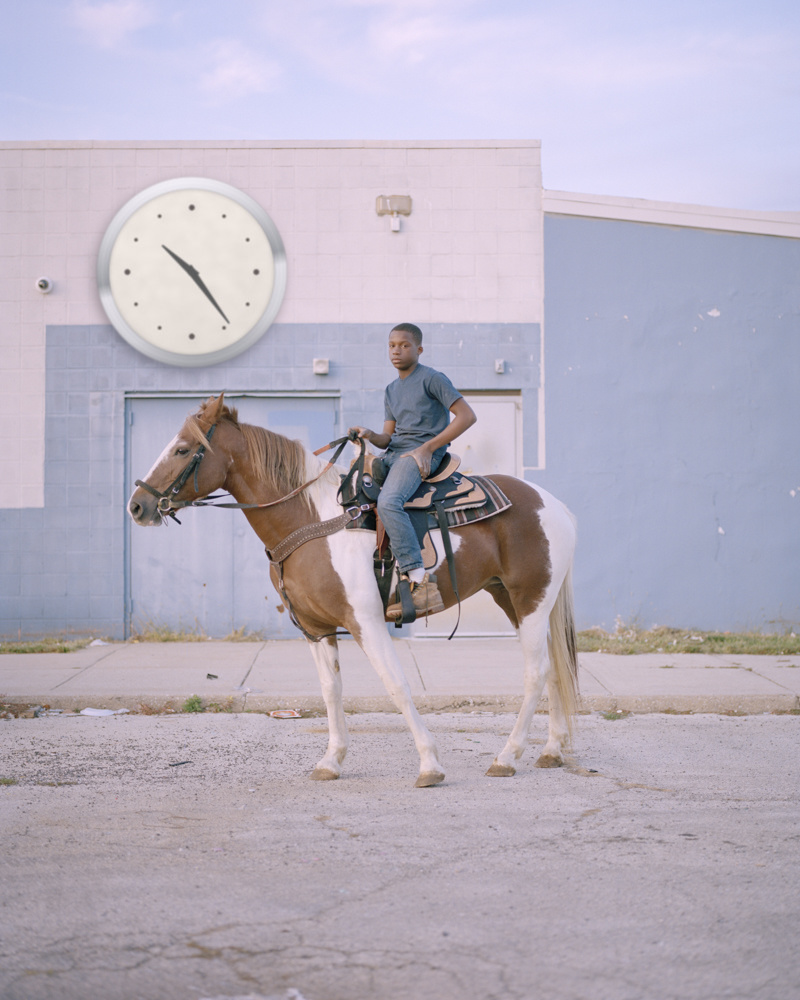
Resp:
h=10 m=24
